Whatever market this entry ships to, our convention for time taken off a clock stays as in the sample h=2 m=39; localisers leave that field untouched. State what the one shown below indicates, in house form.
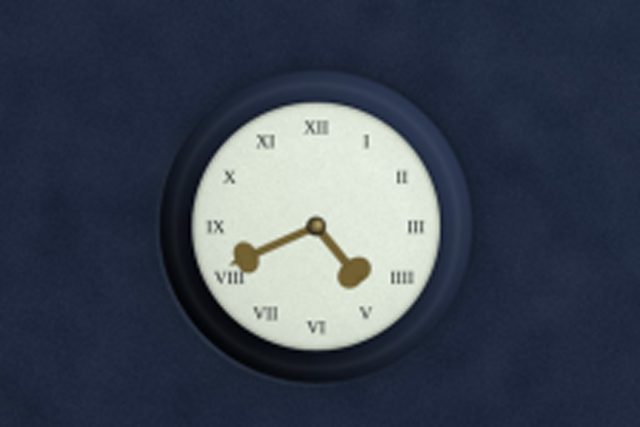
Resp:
h=4 m=41
